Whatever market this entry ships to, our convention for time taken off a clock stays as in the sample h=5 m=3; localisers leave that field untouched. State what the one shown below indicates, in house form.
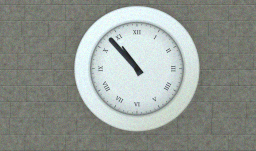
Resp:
h=10 m=53
